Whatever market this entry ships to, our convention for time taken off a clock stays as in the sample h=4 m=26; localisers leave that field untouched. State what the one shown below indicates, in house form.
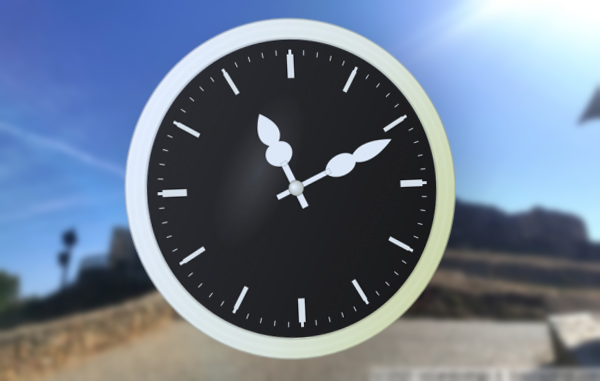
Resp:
h=11 m=11
